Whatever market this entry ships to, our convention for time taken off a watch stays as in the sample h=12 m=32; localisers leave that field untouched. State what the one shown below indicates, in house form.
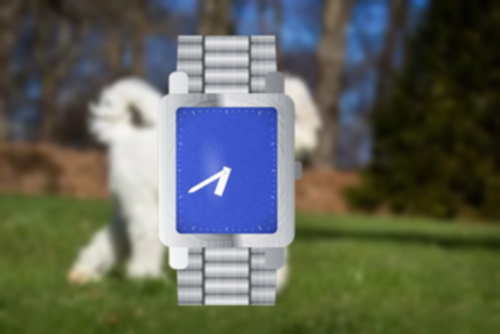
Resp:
h=6 m=40
